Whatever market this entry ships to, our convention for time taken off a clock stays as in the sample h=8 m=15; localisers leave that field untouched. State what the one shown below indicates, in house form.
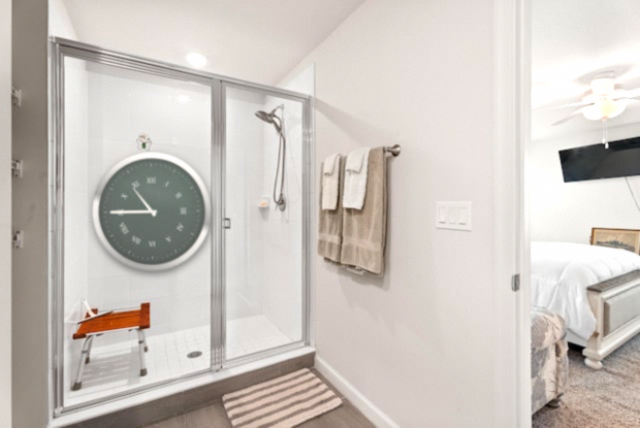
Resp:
h=10 m=45
